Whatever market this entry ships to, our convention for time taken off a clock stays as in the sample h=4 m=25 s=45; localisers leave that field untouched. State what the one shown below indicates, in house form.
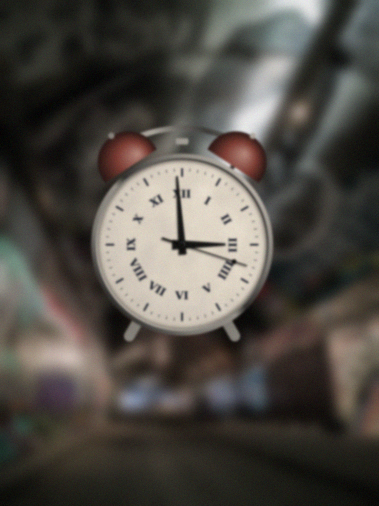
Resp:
h=2 m=59 s=18
